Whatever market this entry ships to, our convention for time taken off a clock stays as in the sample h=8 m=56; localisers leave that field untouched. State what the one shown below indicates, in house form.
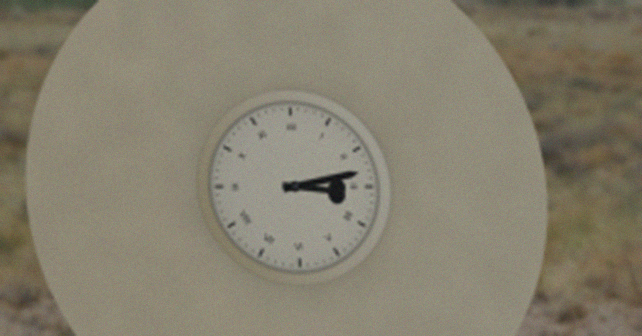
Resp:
h=3 m=13
